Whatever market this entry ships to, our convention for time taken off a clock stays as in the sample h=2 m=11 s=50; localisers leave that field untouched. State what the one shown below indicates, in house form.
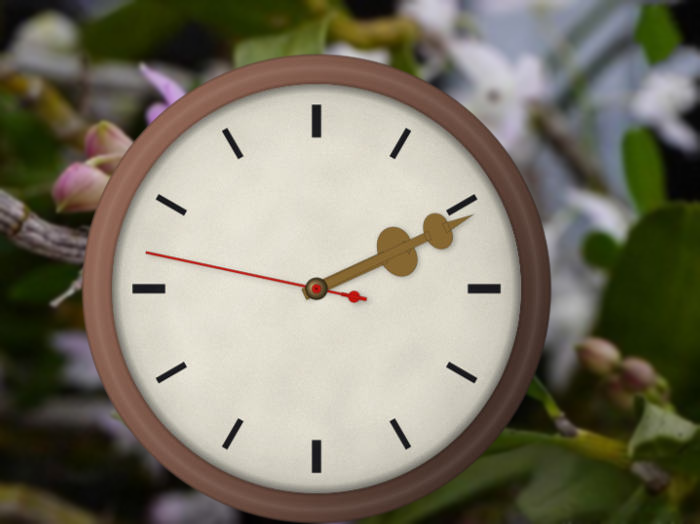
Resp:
h=2 m=10 s=47
